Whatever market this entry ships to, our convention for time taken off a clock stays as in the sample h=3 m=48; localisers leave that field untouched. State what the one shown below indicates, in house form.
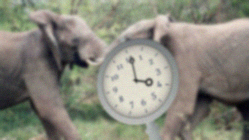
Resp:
h=4 m=1
